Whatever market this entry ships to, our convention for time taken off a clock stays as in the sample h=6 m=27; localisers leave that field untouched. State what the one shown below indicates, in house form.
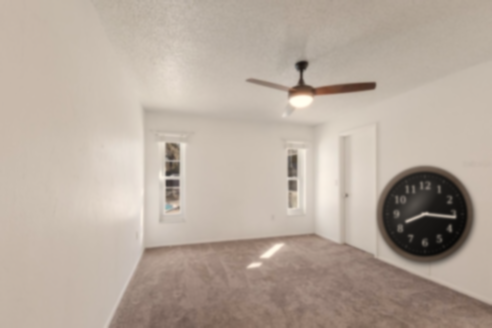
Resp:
h=8 m=16
